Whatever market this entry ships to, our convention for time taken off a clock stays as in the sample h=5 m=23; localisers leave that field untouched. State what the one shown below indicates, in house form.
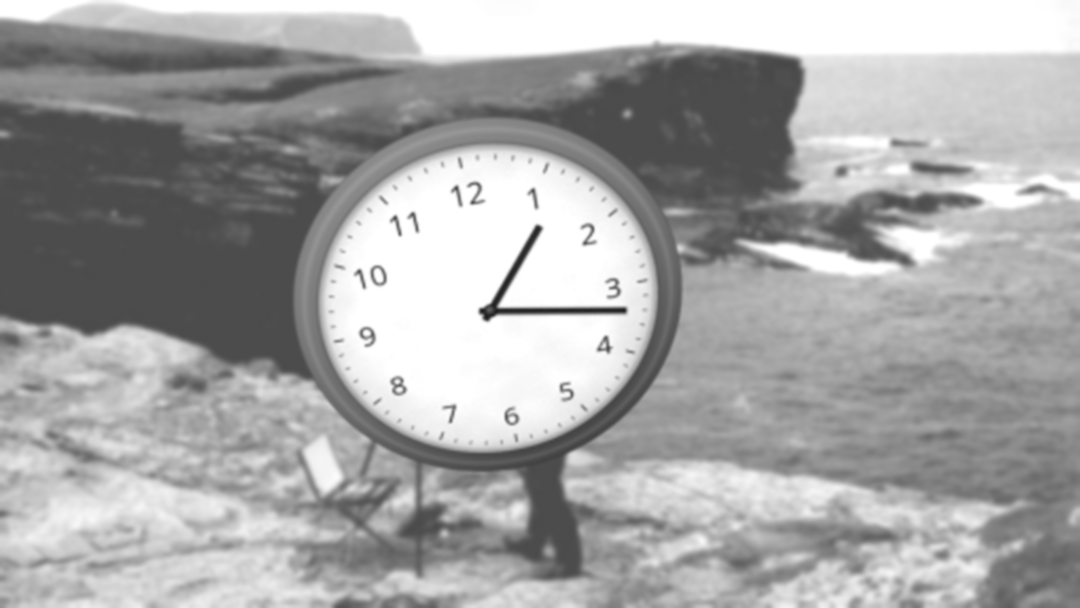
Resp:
h=1 m=17
